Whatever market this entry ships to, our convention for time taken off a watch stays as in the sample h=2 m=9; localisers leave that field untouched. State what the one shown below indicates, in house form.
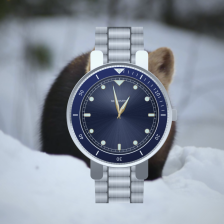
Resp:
h=12 m=58
